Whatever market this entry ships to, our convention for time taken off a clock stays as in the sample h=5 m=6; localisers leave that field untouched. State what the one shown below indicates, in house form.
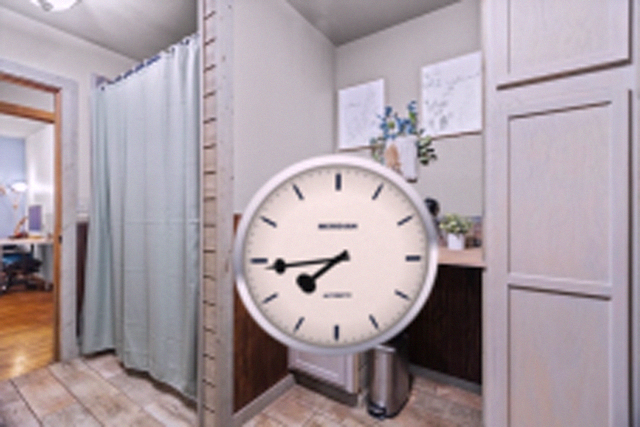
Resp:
h=7 m=44
